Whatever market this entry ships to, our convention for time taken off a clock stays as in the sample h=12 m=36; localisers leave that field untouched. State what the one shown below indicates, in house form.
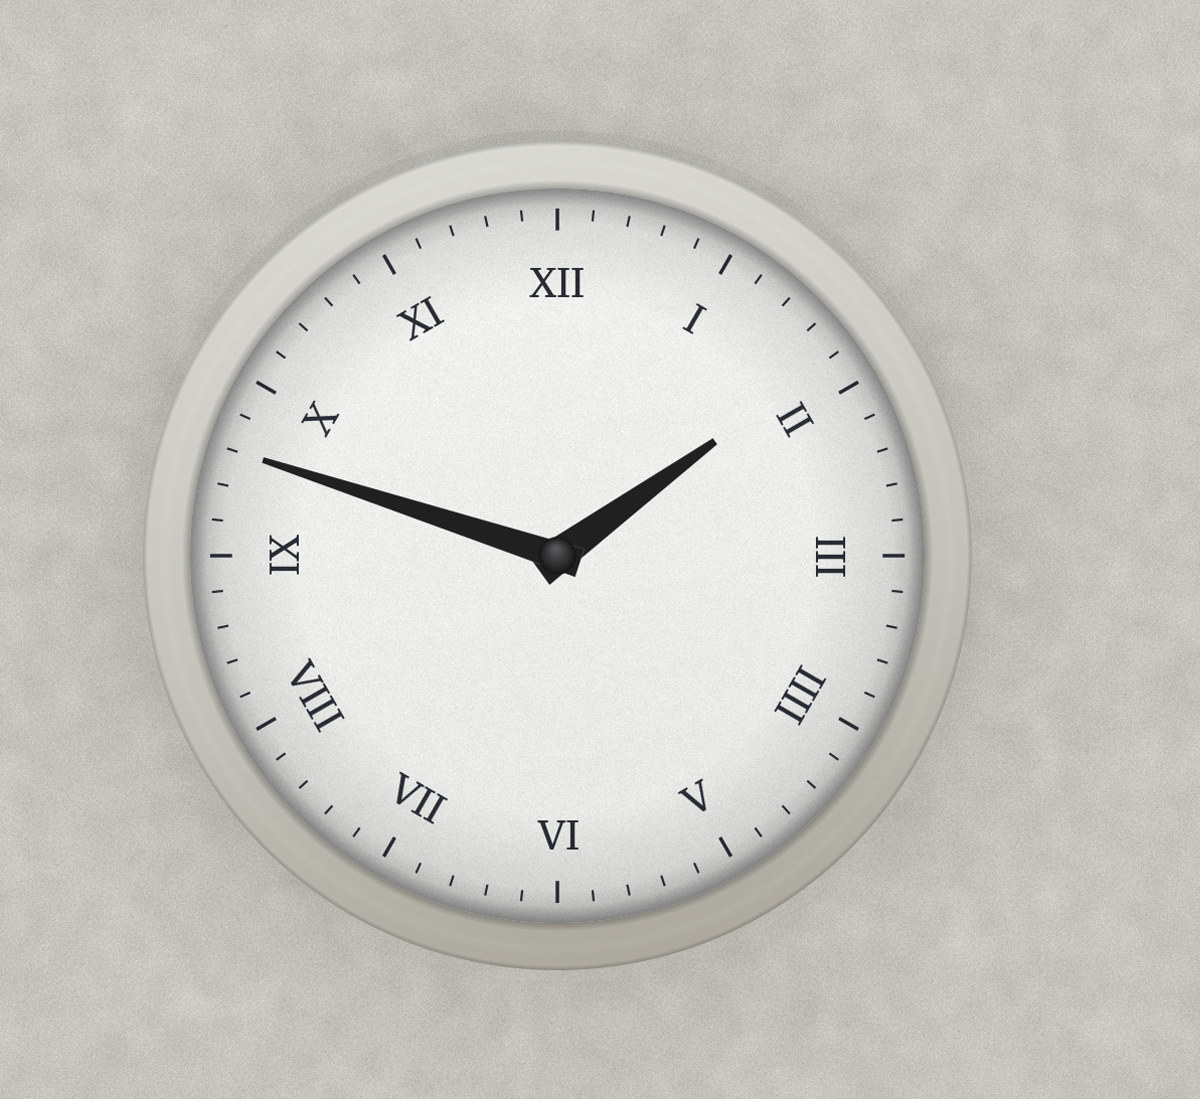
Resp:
h=1 m=48
